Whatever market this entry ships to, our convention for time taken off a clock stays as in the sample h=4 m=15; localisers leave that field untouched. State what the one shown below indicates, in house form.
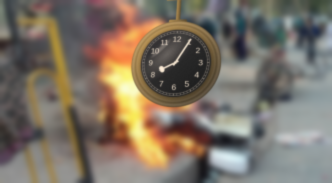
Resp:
h=8 m=5
